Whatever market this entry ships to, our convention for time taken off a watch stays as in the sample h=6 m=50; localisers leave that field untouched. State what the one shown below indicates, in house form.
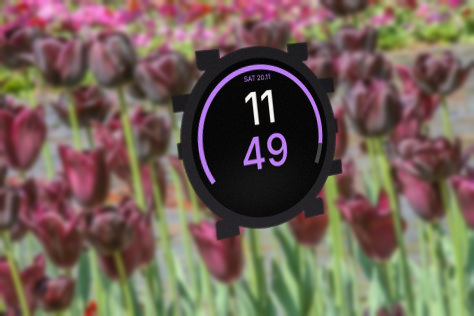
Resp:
h=11 m=49
